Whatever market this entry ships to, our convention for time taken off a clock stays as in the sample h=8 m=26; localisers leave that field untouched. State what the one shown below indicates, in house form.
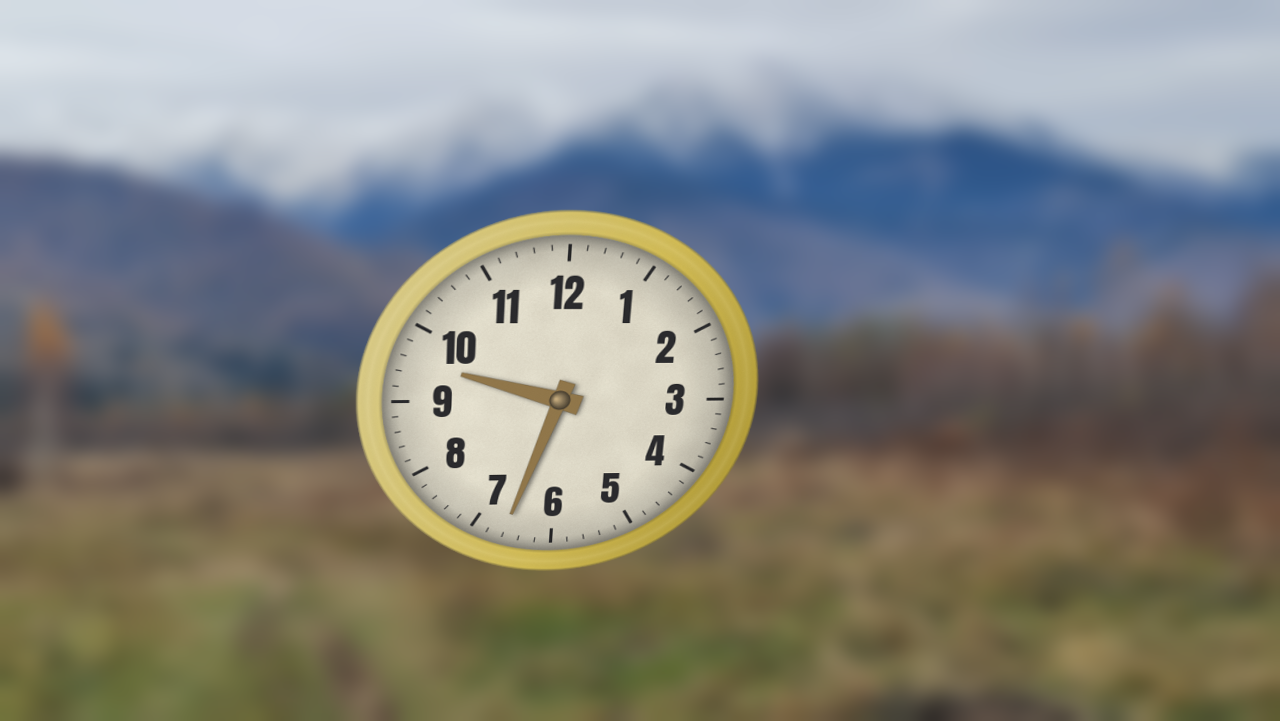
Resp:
h=9 m=33
